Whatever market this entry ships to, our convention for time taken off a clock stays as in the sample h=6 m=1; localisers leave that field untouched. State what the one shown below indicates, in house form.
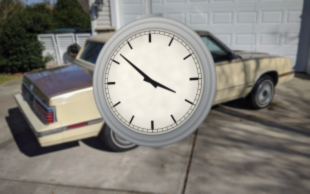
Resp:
h=3 m=52
